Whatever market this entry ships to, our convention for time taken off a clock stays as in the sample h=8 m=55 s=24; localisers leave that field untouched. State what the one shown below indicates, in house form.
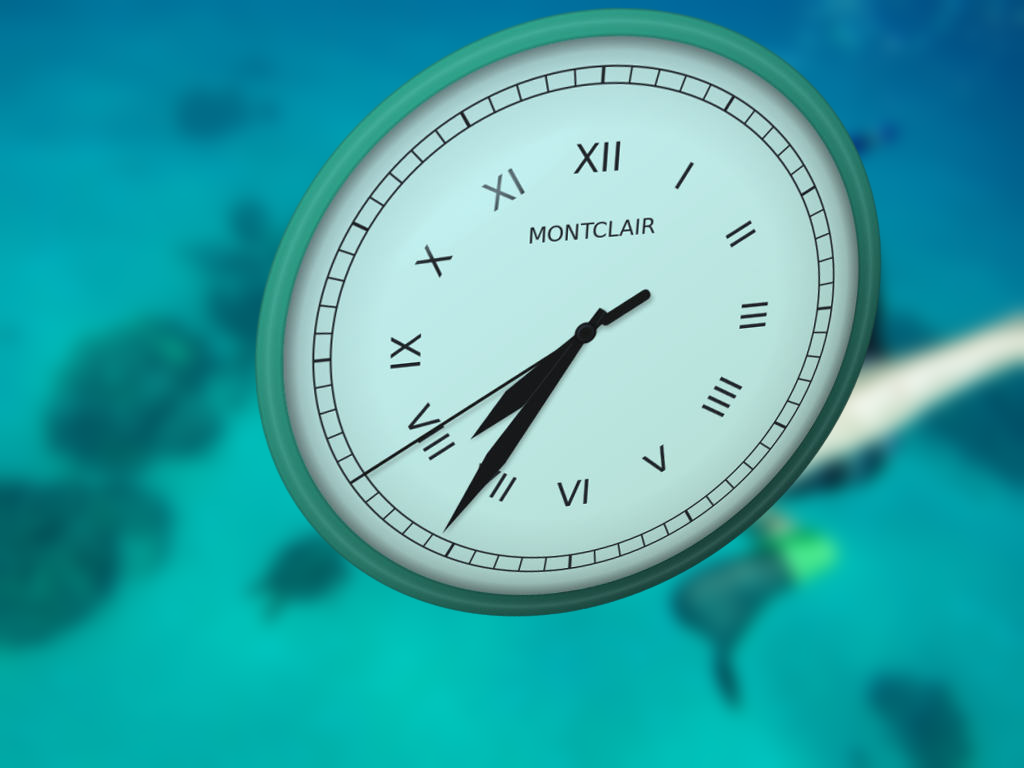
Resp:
h=7 m=35 s=40
